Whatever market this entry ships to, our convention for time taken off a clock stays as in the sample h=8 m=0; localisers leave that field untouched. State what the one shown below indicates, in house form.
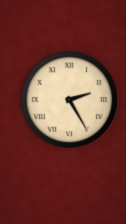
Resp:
h=2 m=25
